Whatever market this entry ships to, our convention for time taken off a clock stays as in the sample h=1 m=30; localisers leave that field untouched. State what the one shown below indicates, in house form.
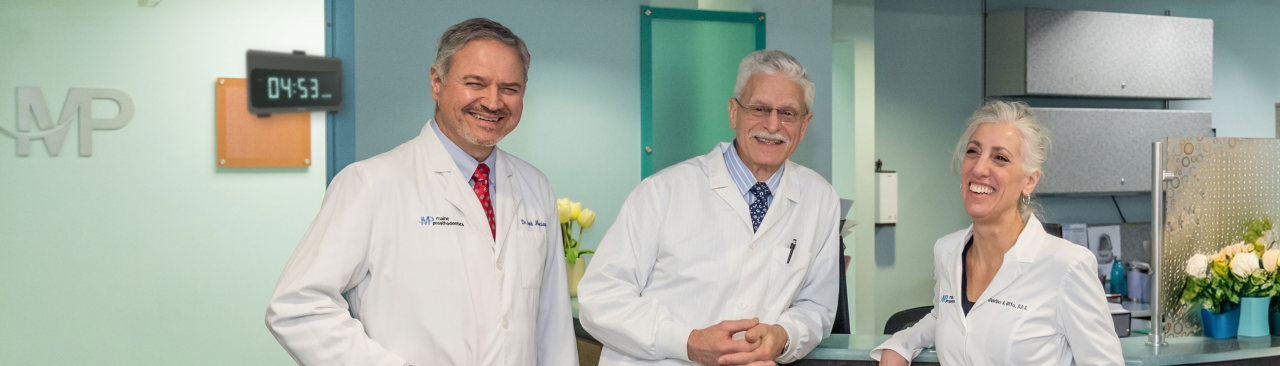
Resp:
h=4 m=53
